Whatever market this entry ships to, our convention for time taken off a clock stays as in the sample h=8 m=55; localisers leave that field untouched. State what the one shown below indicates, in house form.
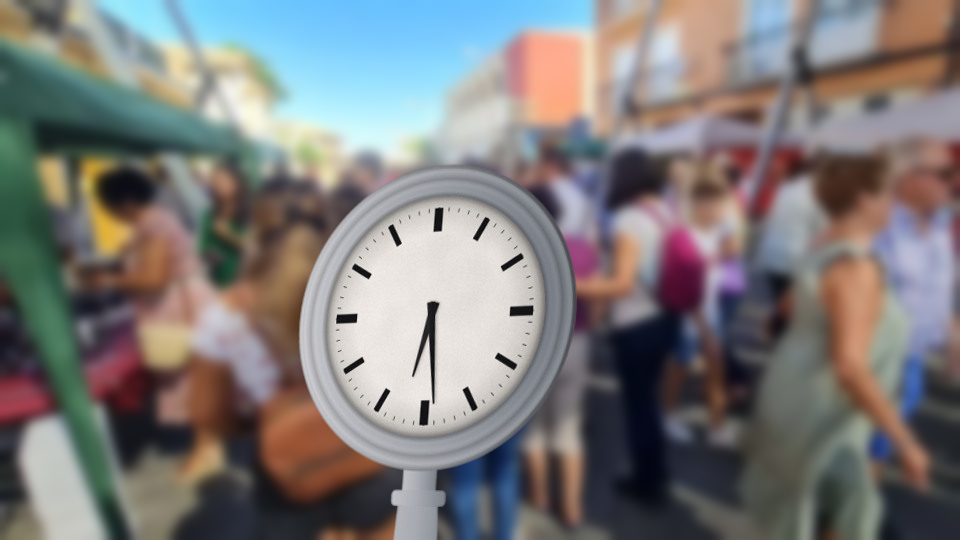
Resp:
h=6 m=29
